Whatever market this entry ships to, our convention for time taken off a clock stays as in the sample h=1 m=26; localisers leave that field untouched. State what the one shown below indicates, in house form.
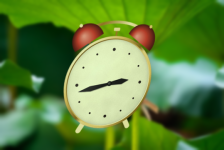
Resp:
h=2 m=43
